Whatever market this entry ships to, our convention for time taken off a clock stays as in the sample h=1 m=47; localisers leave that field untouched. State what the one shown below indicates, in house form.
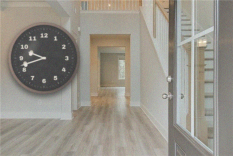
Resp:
h=9 m=42
